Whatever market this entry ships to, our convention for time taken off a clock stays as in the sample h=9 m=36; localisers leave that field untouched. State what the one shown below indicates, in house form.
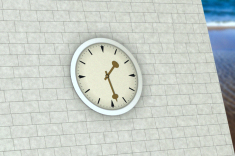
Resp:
h=1 m=28
